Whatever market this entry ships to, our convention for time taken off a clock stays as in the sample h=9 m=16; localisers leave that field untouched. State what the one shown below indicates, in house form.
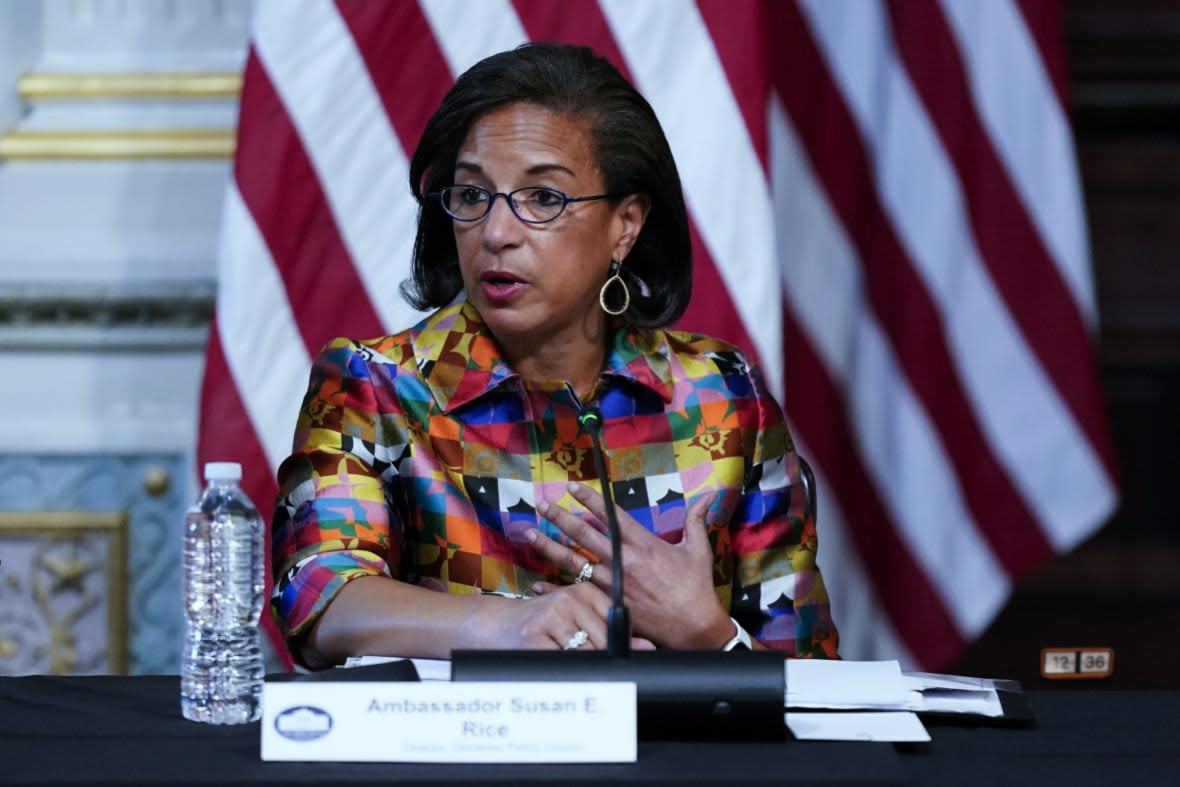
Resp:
h=12 m=36
